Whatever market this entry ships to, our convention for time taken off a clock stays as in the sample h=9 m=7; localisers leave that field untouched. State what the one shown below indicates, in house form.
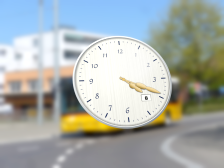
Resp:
h=4 m=19
